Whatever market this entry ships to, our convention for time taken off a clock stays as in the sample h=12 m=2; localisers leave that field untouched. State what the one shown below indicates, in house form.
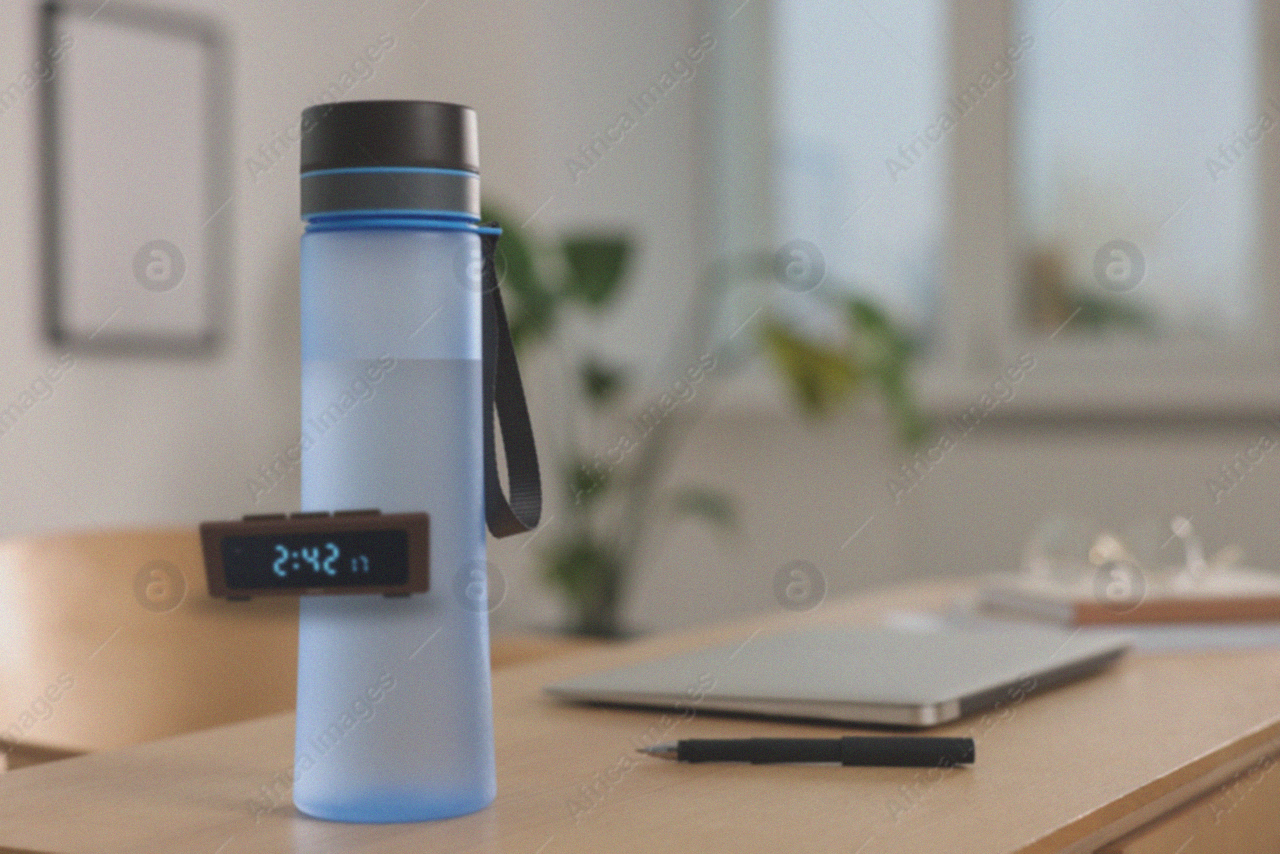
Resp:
h=2 m=42
